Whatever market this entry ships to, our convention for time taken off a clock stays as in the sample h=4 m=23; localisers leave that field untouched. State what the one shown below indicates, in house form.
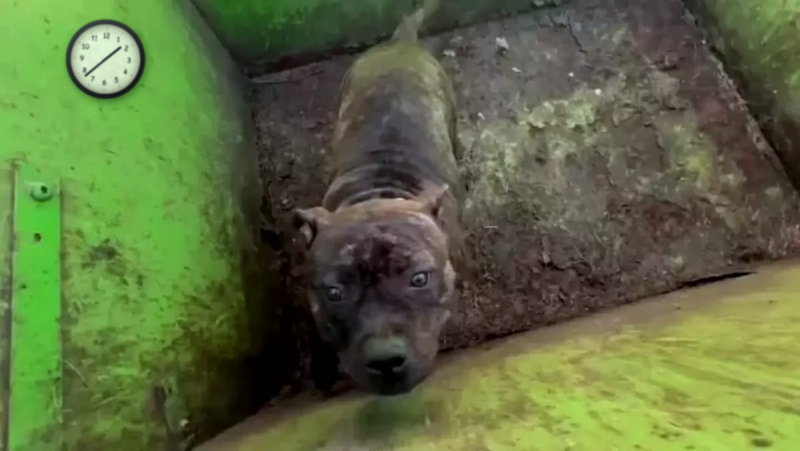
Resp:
h=1 m=38
